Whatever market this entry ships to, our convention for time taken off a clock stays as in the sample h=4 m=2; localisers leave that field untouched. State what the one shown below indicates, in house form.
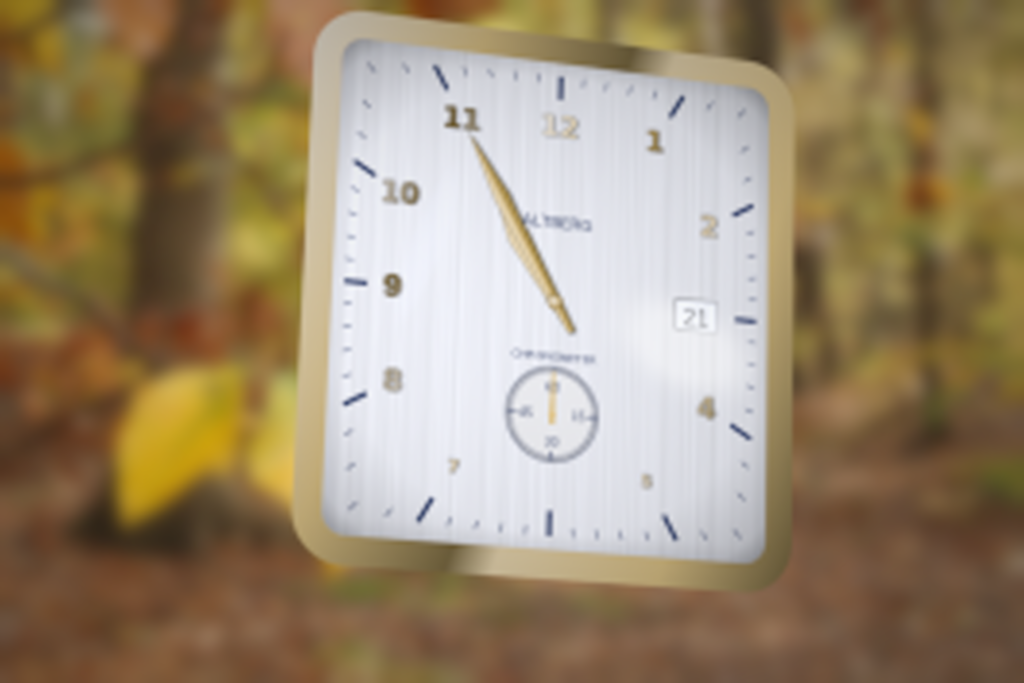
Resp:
h=10 m=55
